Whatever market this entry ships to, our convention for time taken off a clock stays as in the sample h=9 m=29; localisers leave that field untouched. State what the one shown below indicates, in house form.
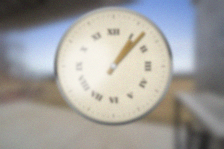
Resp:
h=1 m=7
